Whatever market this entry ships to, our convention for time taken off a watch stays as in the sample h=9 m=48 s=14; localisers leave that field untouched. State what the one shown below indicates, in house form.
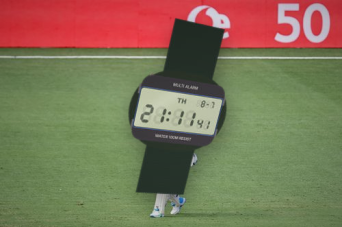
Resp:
h=21 m=11 s=41
